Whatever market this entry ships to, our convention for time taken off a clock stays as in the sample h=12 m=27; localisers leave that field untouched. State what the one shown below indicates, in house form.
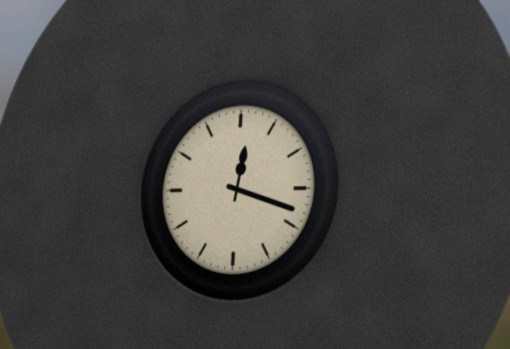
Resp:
h=12 m=18
